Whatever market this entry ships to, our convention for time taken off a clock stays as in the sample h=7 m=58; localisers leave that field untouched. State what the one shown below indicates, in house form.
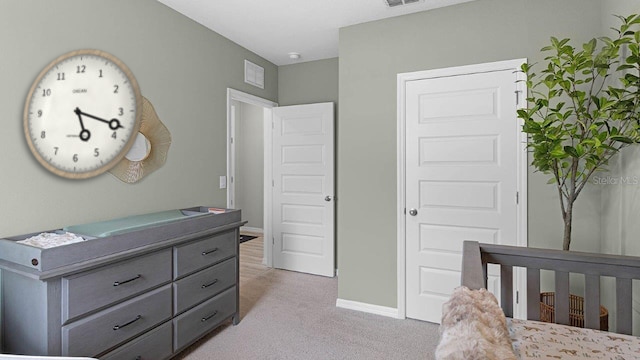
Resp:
h=5 m=18
